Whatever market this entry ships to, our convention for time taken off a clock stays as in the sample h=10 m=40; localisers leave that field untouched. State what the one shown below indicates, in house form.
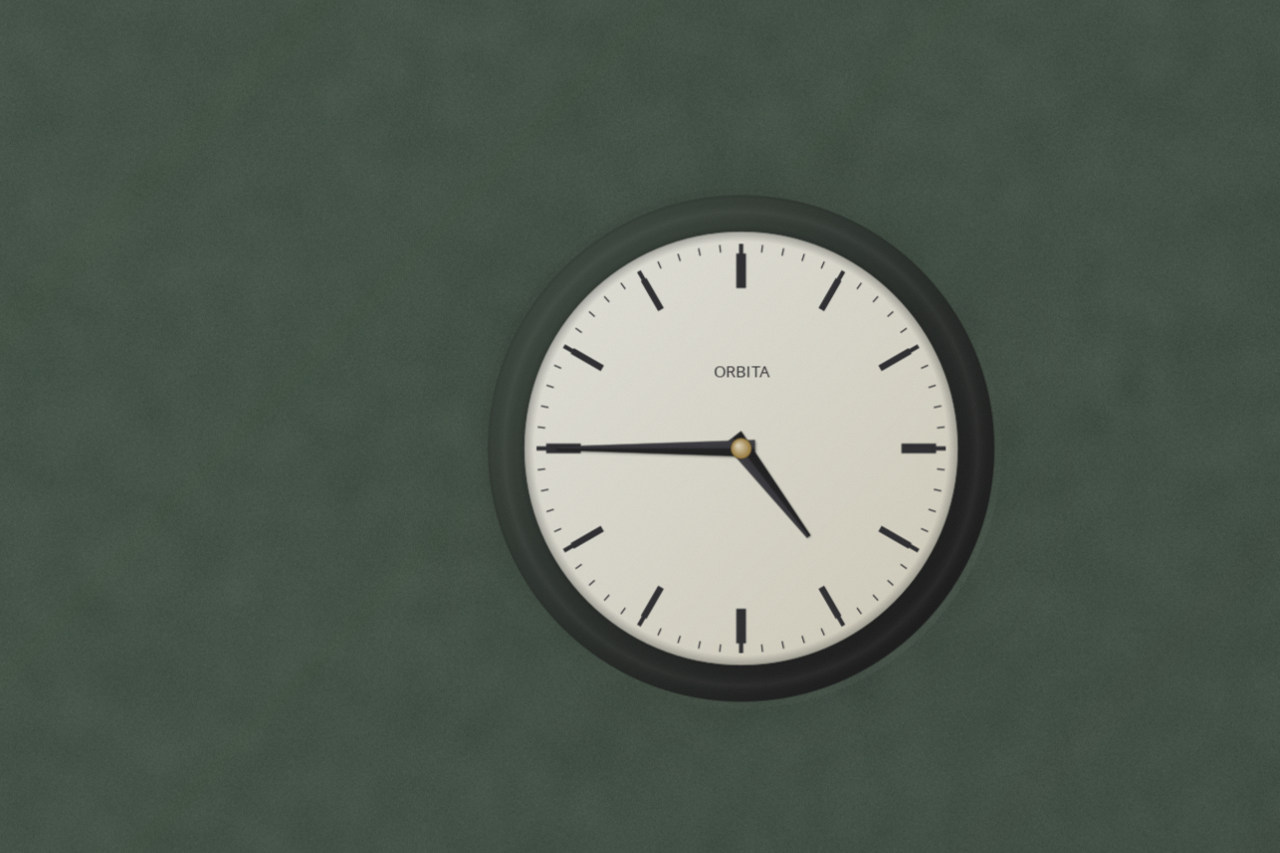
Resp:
h=4 m=45
